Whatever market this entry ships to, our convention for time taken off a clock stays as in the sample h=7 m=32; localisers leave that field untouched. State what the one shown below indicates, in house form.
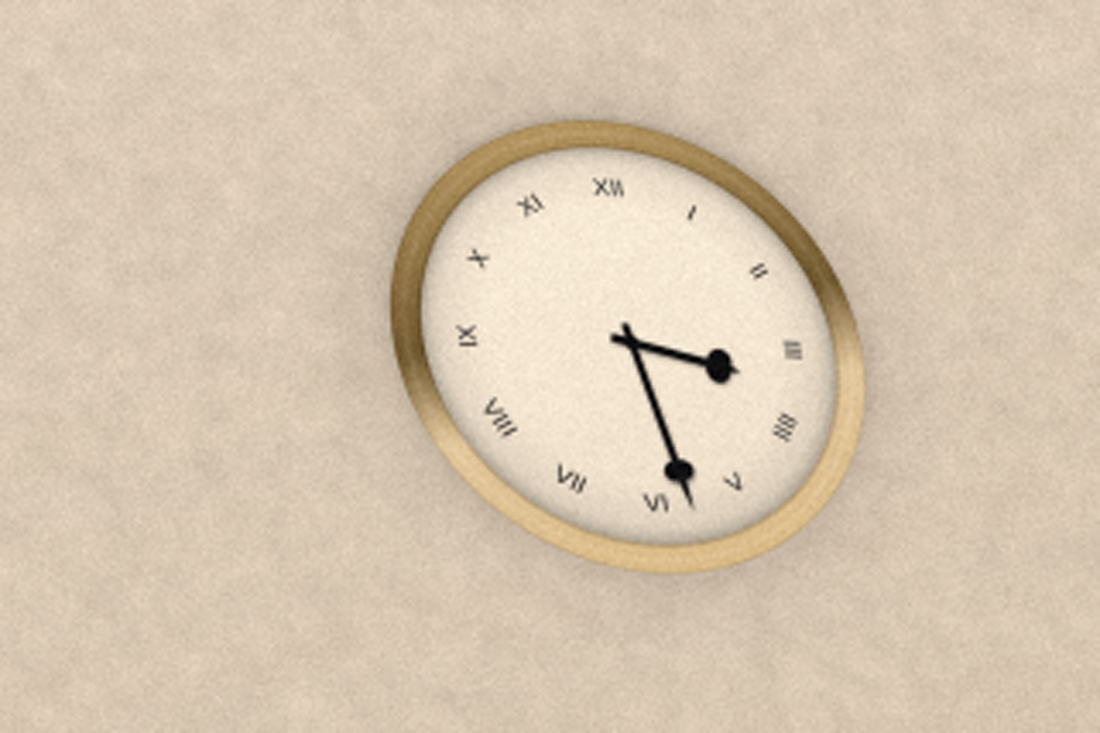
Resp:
h=3 m=28
